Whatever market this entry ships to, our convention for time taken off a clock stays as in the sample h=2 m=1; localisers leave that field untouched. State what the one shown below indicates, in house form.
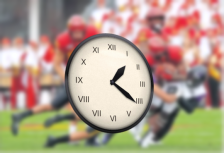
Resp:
h=1 m=21
